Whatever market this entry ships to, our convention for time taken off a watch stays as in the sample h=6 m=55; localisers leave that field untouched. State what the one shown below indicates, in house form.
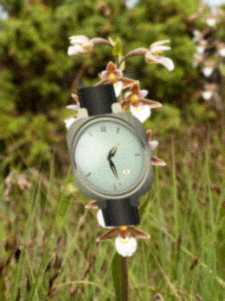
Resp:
h=1 m=28
